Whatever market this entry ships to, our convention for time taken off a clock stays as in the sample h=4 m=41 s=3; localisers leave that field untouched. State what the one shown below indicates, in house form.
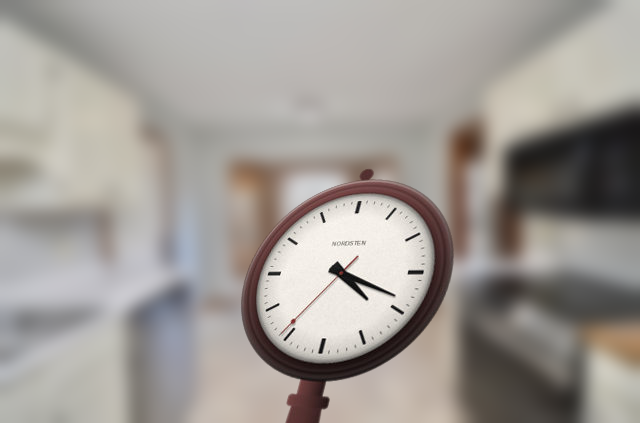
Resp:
h=4 m=18 s=36
